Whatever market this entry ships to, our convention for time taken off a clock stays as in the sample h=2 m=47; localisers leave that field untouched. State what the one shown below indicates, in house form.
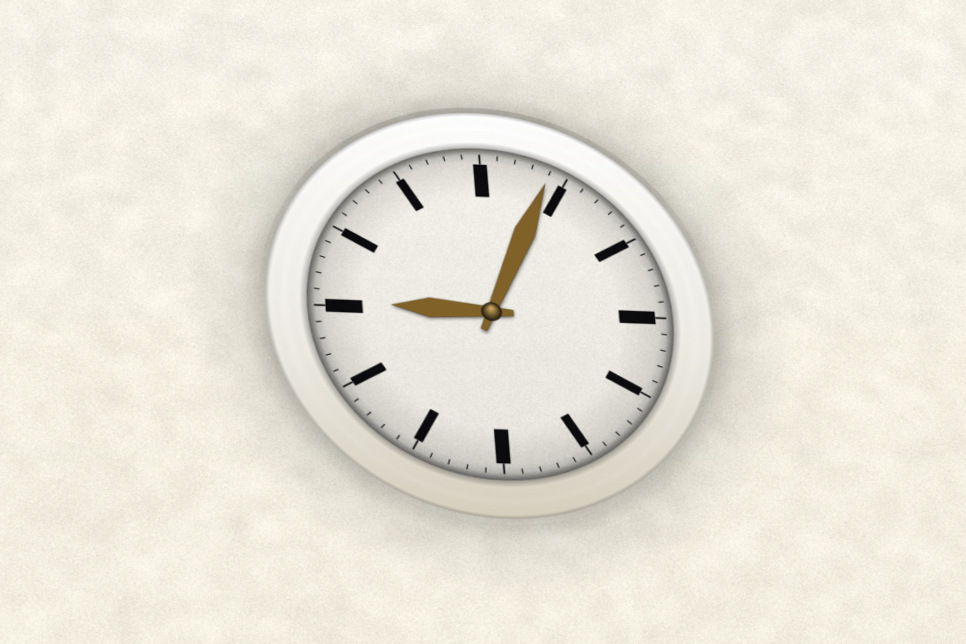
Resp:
h=9 m=4
